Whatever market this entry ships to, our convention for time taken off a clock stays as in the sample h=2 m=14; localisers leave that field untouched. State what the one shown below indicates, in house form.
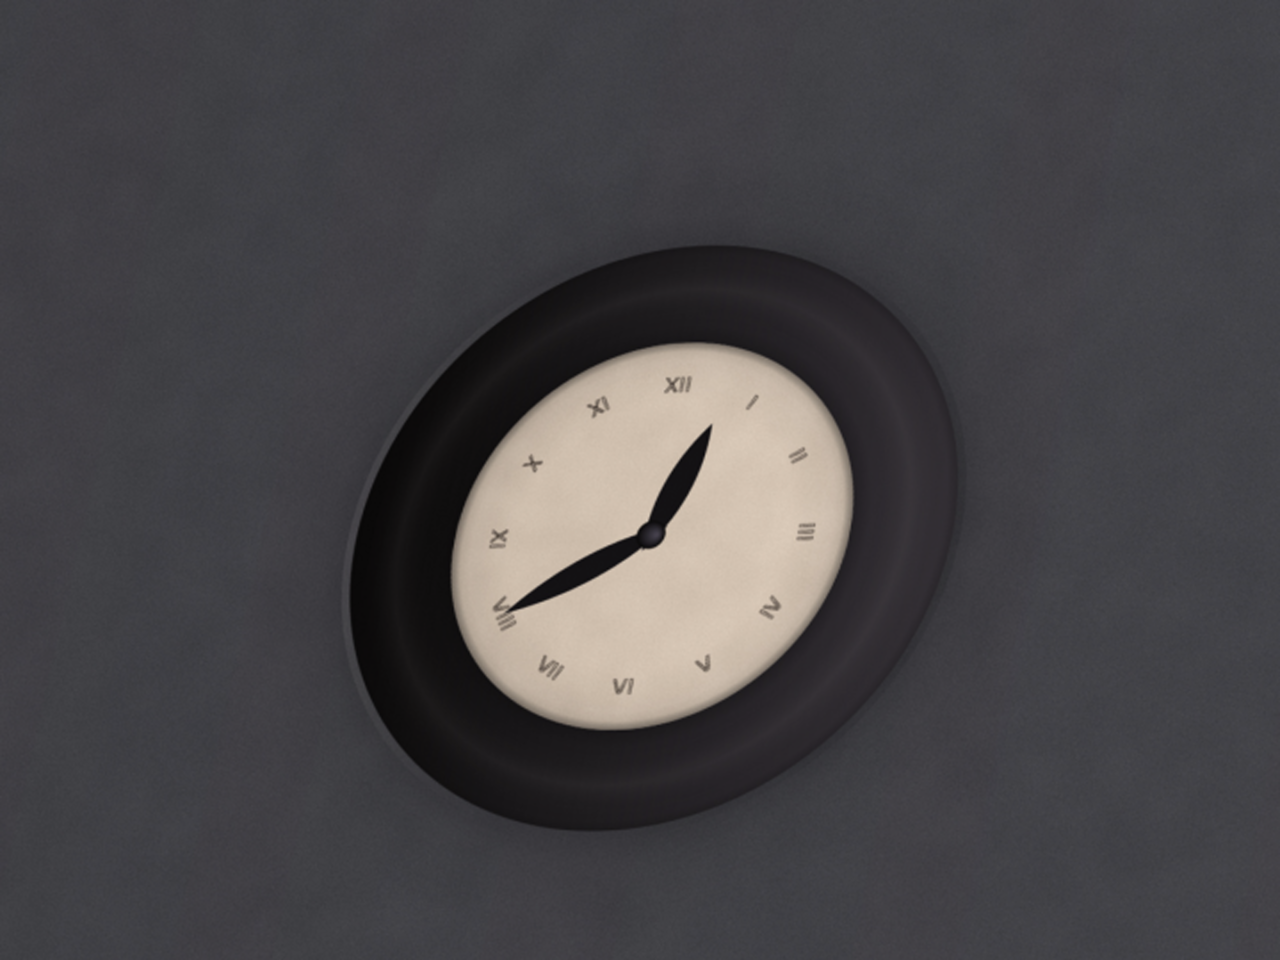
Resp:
h=12 m=40
